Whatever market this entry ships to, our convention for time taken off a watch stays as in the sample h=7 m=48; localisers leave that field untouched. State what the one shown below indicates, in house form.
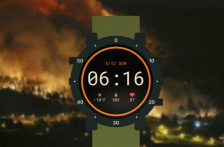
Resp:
h=6 m=16
